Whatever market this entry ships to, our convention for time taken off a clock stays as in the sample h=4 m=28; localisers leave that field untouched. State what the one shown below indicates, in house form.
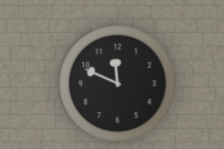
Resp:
h=11 m=49
